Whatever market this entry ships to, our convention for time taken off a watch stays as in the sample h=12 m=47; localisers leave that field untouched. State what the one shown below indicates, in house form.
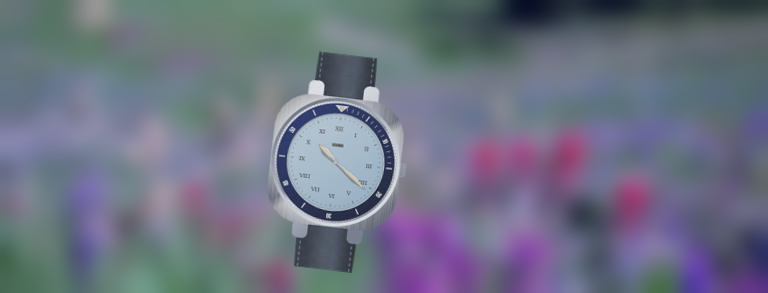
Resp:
h=10 m=21
